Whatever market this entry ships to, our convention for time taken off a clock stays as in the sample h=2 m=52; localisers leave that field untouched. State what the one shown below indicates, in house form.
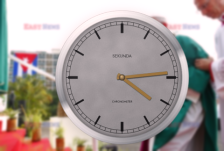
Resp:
h=4 m=14
